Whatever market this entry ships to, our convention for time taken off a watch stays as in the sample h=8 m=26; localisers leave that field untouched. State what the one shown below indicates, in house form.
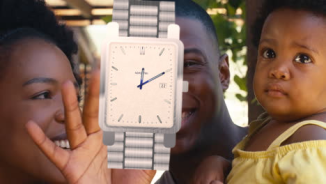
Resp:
h=12 m=10
